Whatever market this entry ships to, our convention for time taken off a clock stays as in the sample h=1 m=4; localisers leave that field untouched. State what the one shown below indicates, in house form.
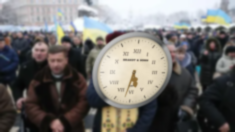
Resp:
h=5 m=32
